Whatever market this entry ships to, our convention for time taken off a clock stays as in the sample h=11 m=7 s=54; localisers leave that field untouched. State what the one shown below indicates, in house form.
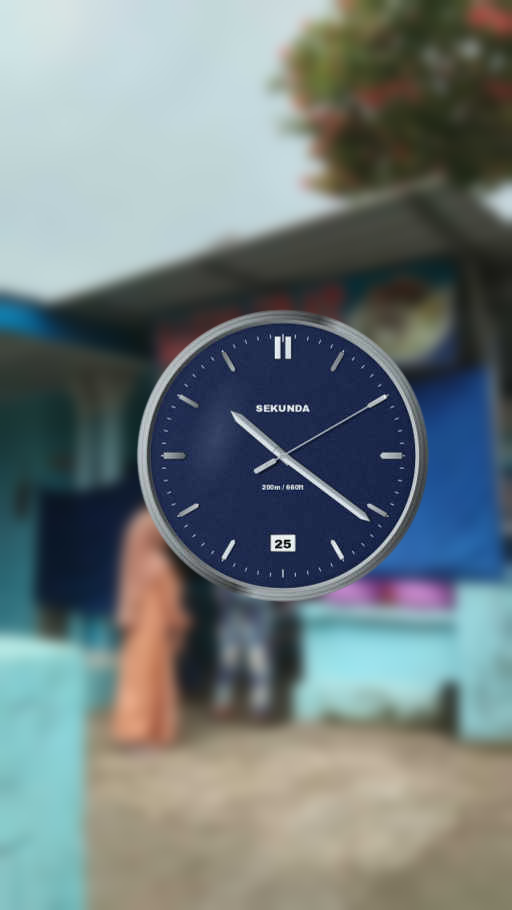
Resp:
h=10 m=21 s=10
